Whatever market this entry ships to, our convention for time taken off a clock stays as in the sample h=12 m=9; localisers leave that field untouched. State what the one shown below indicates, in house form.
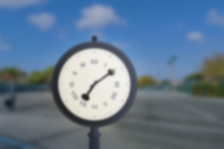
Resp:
h=7 m=9
